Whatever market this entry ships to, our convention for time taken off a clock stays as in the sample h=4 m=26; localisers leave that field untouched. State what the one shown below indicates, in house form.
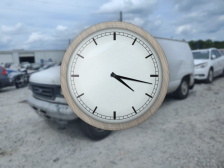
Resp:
h=4 m=17
